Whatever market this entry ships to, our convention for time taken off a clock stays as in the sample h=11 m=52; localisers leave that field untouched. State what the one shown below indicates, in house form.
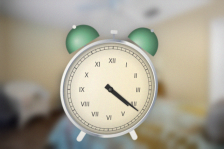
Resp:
h=4 m=21
